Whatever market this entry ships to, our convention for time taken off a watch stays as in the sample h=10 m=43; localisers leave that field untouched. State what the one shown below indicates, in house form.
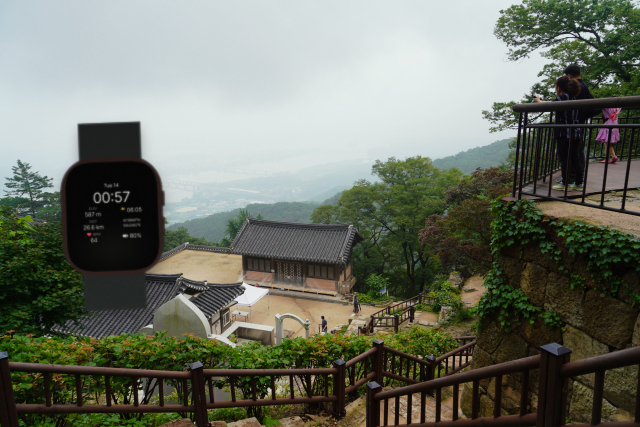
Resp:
h=0 m=57
